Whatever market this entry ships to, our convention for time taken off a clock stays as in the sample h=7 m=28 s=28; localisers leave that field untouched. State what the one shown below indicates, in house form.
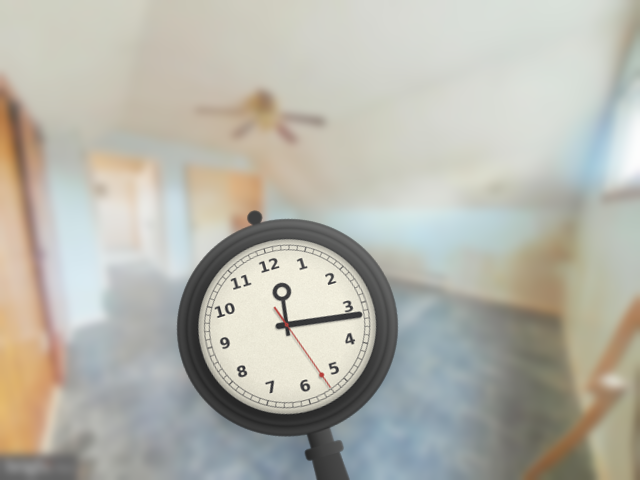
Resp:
h=12 m=16 s=27
